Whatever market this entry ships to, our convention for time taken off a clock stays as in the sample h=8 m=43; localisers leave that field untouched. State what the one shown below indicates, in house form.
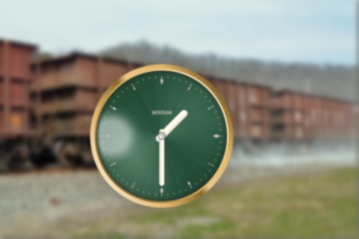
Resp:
h=1 m=30
